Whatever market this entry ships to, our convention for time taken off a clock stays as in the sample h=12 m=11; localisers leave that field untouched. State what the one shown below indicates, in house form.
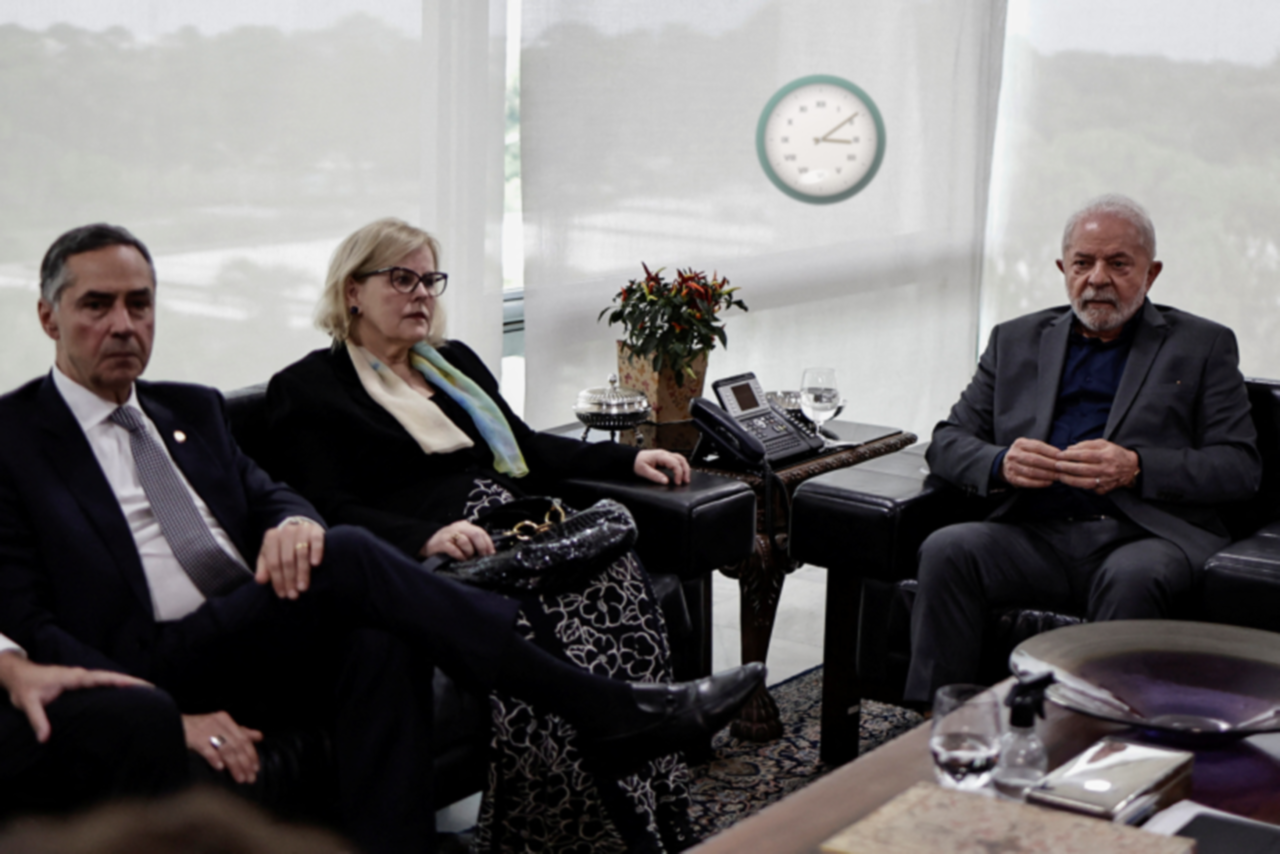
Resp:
h=3 m=9
